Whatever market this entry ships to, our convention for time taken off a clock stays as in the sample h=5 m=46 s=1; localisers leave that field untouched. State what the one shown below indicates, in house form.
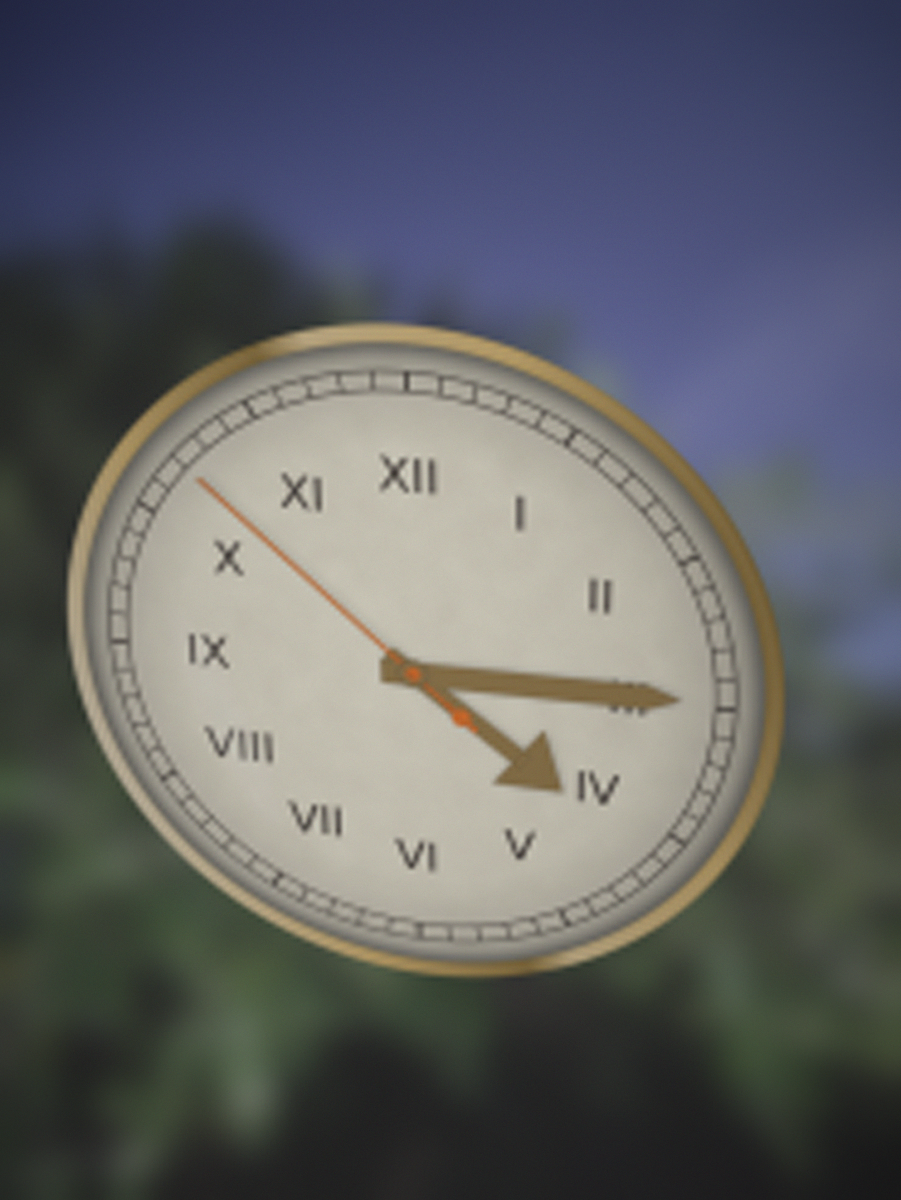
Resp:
h=4 m=14 s=52
